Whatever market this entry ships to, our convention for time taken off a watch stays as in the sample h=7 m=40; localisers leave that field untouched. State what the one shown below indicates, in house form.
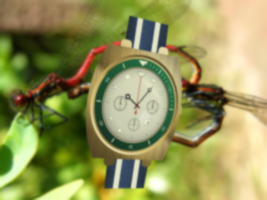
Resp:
h=10 m=6
